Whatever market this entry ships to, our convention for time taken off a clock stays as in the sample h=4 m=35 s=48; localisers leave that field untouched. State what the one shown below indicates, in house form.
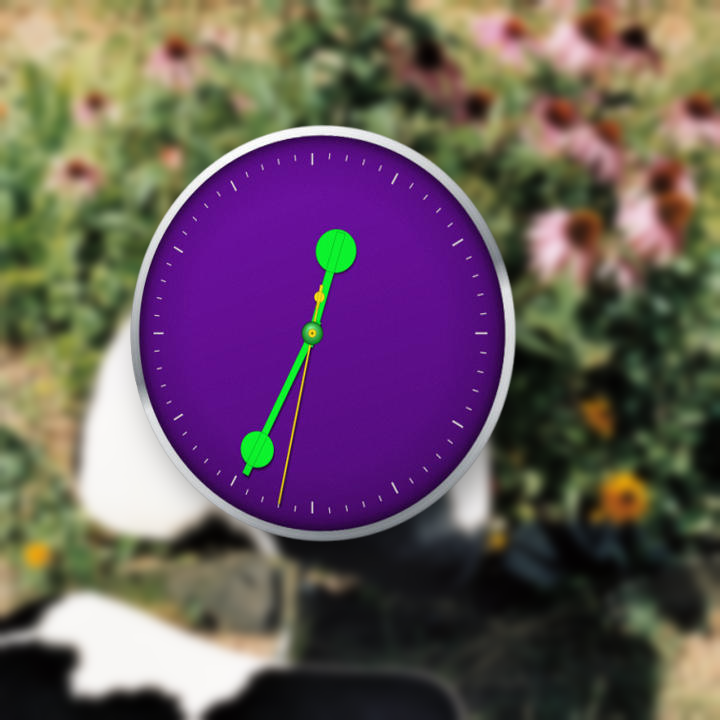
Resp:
h=12 m=34 s=32
